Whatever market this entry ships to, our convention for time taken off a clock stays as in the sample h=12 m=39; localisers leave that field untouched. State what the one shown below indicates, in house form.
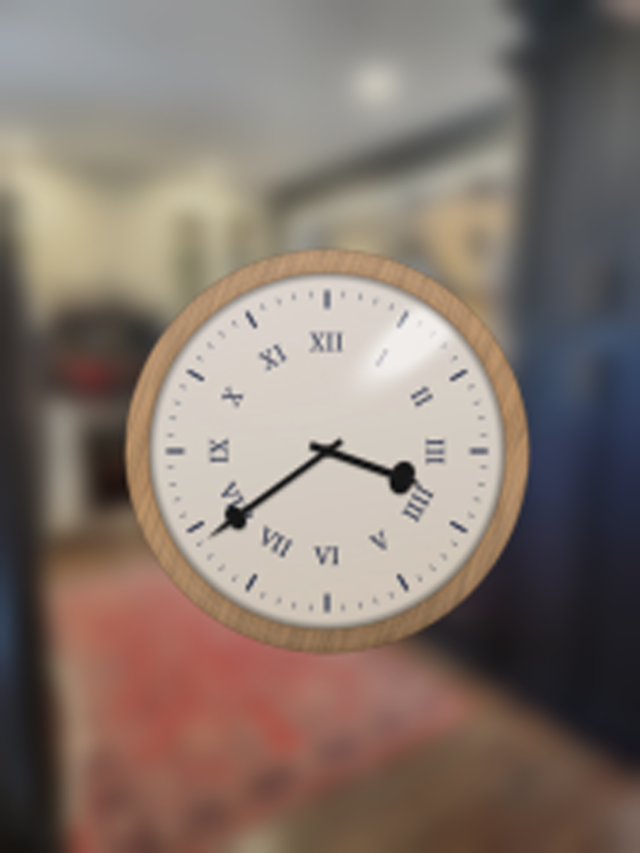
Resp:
h=3 m=39
